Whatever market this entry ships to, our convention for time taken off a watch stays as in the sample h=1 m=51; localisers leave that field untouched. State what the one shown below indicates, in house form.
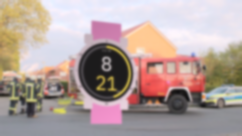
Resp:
h=8 m=21
